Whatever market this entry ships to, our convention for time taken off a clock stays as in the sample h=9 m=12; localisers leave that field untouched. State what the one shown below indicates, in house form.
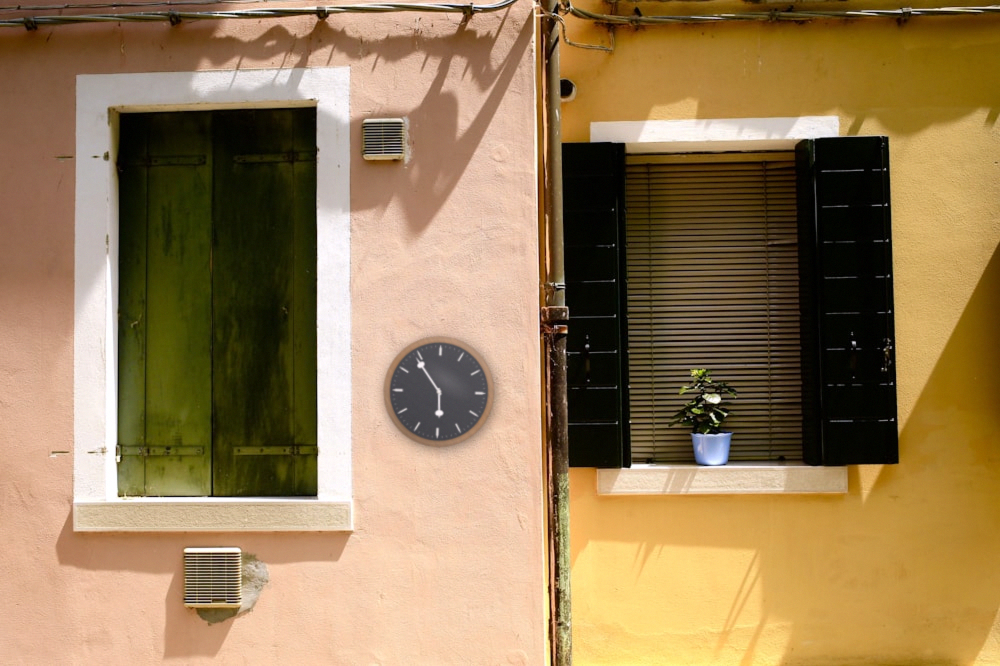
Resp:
h=5 m=54
